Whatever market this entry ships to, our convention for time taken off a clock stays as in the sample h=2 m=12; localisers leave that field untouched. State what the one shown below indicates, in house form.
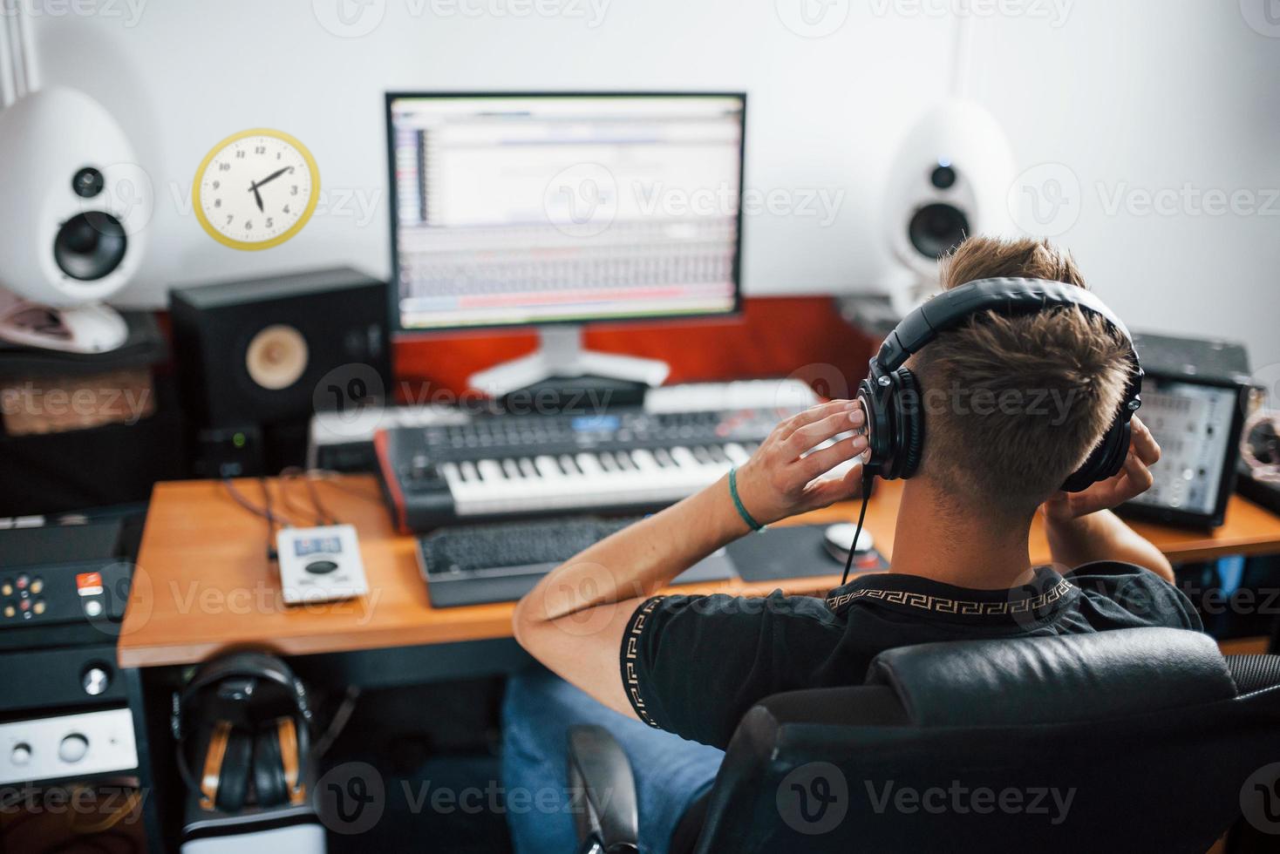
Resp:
h=5 m=9
